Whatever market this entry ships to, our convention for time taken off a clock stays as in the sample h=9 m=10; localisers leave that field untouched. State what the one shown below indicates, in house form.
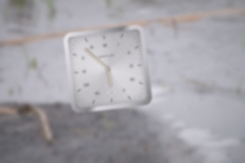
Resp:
h=5 m=53
